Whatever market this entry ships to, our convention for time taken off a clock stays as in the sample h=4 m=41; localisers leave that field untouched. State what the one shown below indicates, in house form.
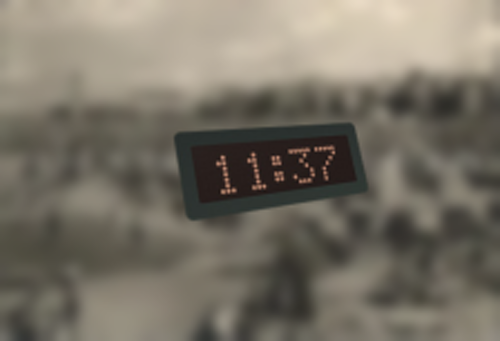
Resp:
h=11 m=37
